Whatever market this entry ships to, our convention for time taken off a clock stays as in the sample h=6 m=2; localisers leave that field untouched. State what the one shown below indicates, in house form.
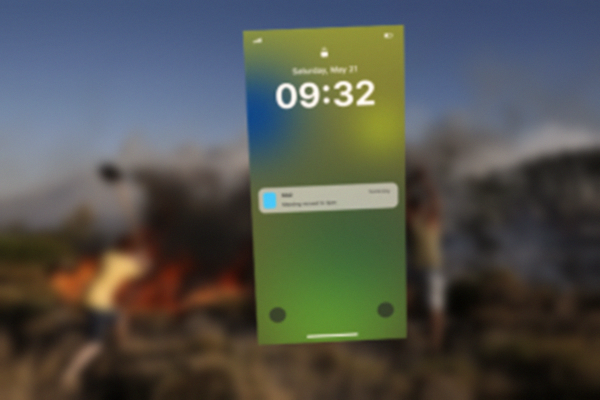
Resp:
h=9 m=32
